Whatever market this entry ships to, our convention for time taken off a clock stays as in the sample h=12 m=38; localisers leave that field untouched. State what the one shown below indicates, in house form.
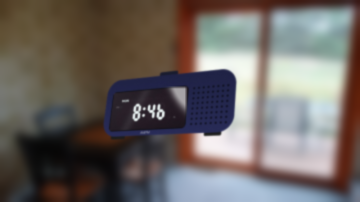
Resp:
h=8 m=46
